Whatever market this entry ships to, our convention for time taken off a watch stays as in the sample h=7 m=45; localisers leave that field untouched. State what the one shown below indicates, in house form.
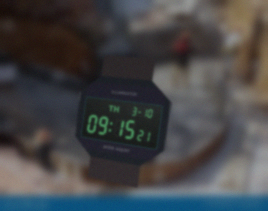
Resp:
h=9 m=15
